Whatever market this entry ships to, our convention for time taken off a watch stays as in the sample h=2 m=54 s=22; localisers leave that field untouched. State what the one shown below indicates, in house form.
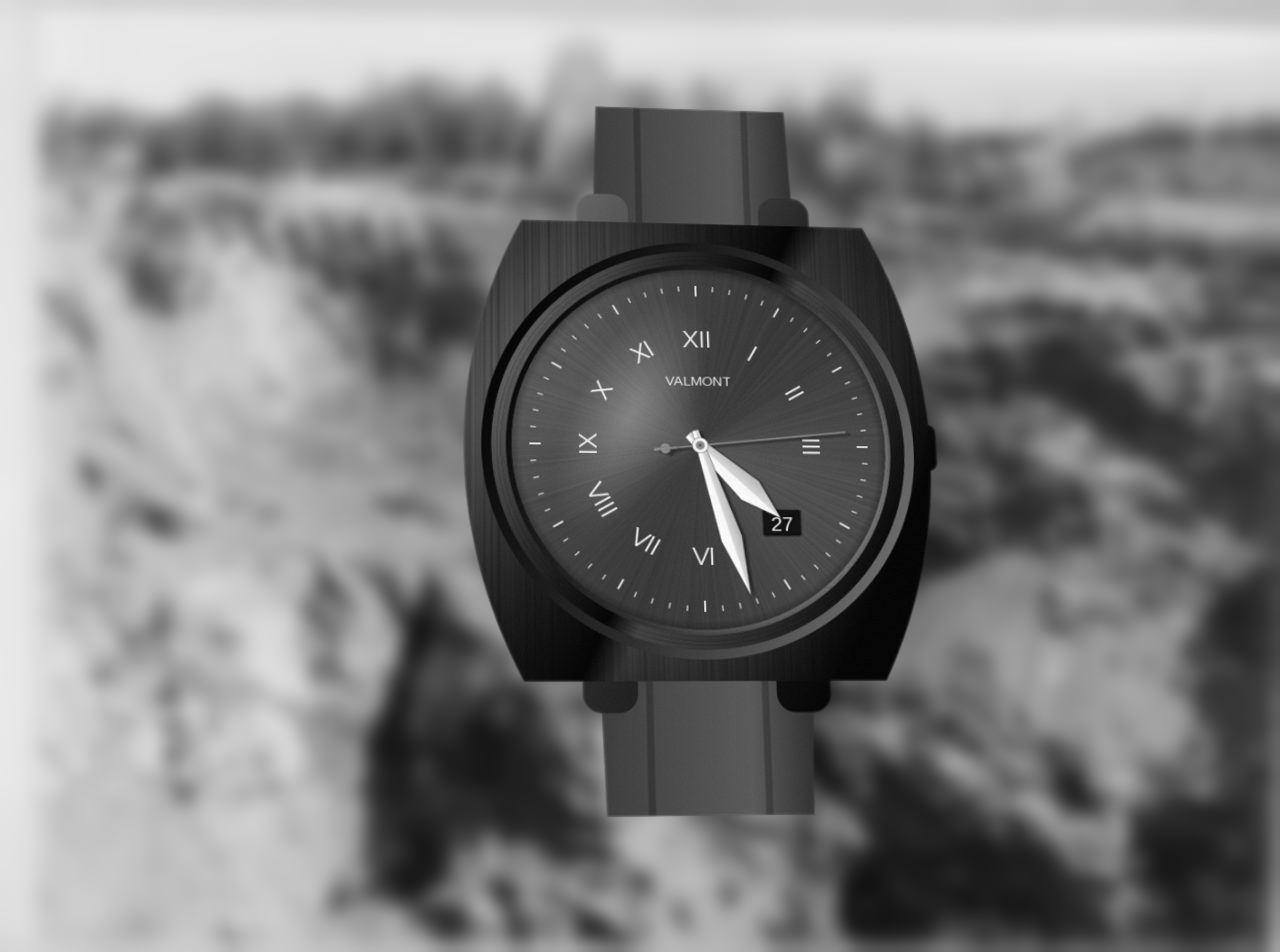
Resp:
h=4 m=27 s=14
